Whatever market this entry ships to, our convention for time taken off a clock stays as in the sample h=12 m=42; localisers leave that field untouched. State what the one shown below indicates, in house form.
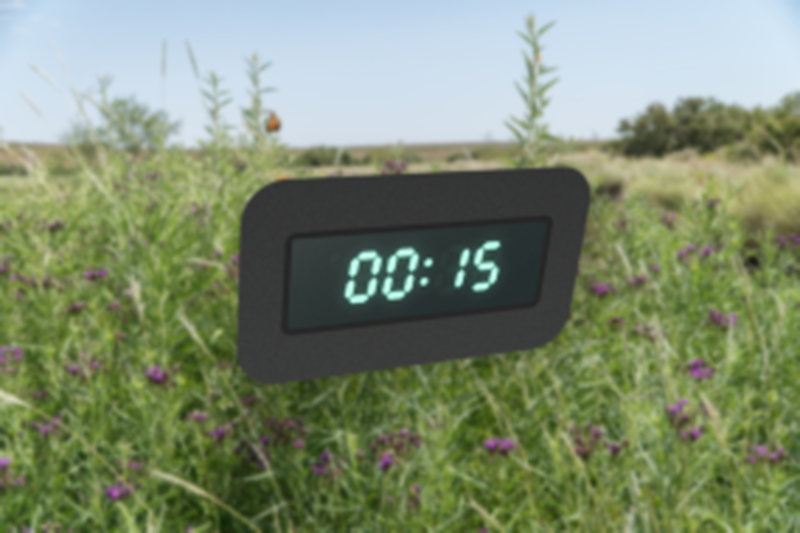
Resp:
h=0 m=15
